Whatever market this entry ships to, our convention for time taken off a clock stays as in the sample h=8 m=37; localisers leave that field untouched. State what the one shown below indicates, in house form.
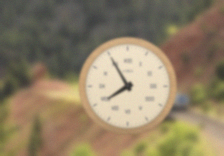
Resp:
h=7 m=55
